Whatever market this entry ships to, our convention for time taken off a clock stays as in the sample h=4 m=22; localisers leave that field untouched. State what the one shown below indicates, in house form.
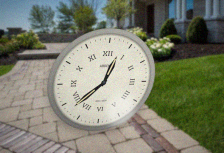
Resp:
h=12 m=38
